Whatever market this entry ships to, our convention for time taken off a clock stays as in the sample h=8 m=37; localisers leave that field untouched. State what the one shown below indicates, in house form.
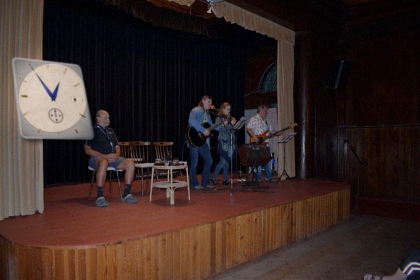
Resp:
h=12 m=55
